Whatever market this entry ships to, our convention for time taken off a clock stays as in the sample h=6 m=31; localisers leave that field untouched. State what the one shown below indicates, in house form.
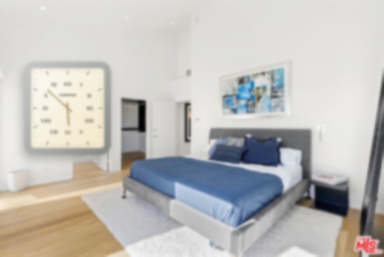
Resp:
h=5 m=52
